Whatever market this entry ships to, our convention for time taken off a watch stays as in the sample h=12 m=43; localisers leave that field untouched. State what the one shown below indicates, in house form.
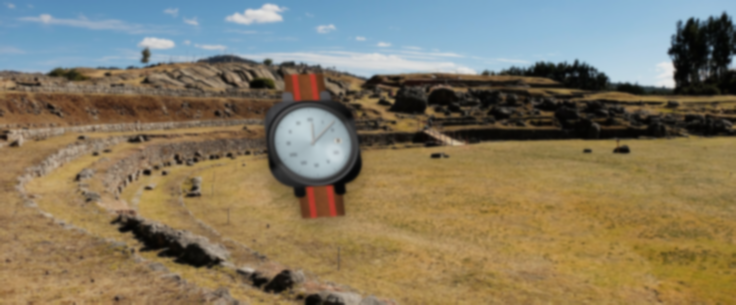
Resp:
h=12 m=8
